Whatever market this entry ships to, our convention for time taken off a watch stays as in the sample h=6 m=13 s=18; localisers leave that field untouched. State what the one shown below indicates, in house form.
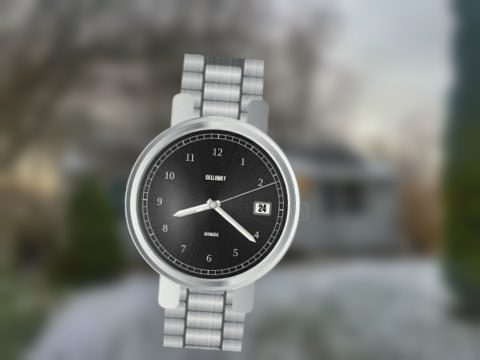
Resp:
h=8 m=21 s=11
